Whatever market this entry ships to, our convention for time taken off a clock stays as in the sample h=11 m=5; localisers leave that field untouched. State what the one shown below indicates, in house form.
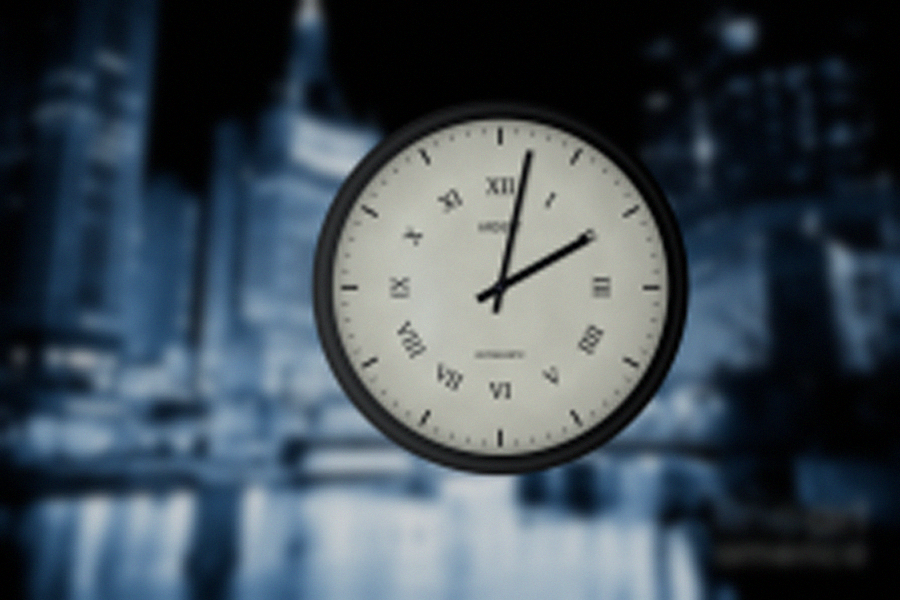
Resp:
h=2 m=2
